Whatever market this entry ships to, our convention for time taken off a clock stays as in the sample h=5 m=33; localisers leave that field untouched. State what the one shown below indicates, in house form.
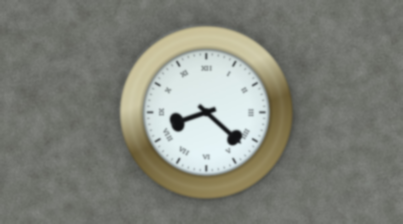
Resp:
h=8 m=22
